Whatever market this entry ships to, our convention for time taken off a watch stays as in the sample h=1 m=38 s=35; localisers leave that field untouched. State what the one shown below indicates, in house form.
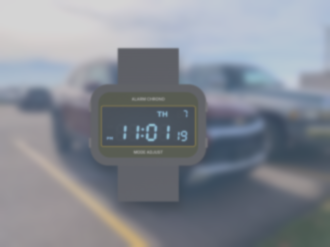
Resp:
h=11 m=1 s=19
